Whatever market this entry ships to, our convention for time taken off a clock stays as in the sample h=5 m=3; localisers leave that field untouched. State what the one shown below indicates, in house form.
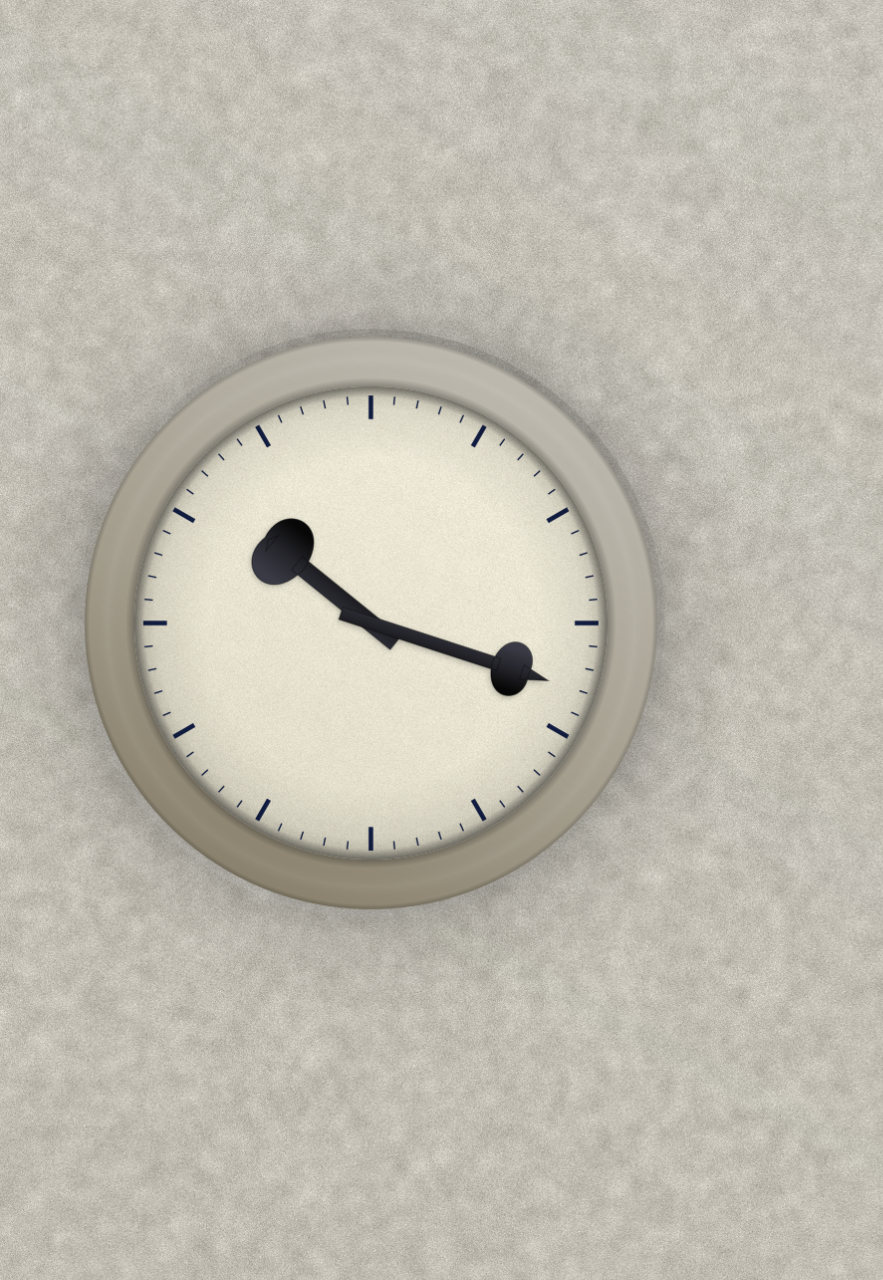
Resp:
h=10 m=18
